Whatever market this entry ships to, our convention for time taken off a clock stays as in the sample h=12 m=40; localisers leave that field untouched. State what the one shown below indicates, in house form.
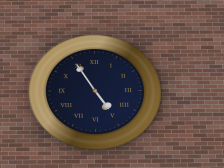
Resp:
h=4 m=55
